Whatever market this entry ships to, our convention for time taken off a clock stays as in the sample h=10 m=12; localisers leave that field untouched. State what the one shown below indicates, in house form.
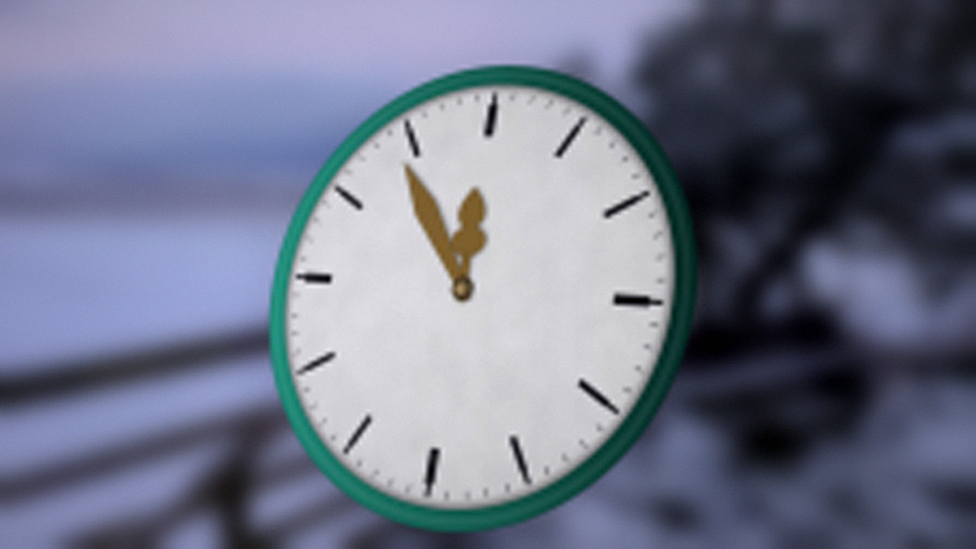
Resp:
h=11 m=54
